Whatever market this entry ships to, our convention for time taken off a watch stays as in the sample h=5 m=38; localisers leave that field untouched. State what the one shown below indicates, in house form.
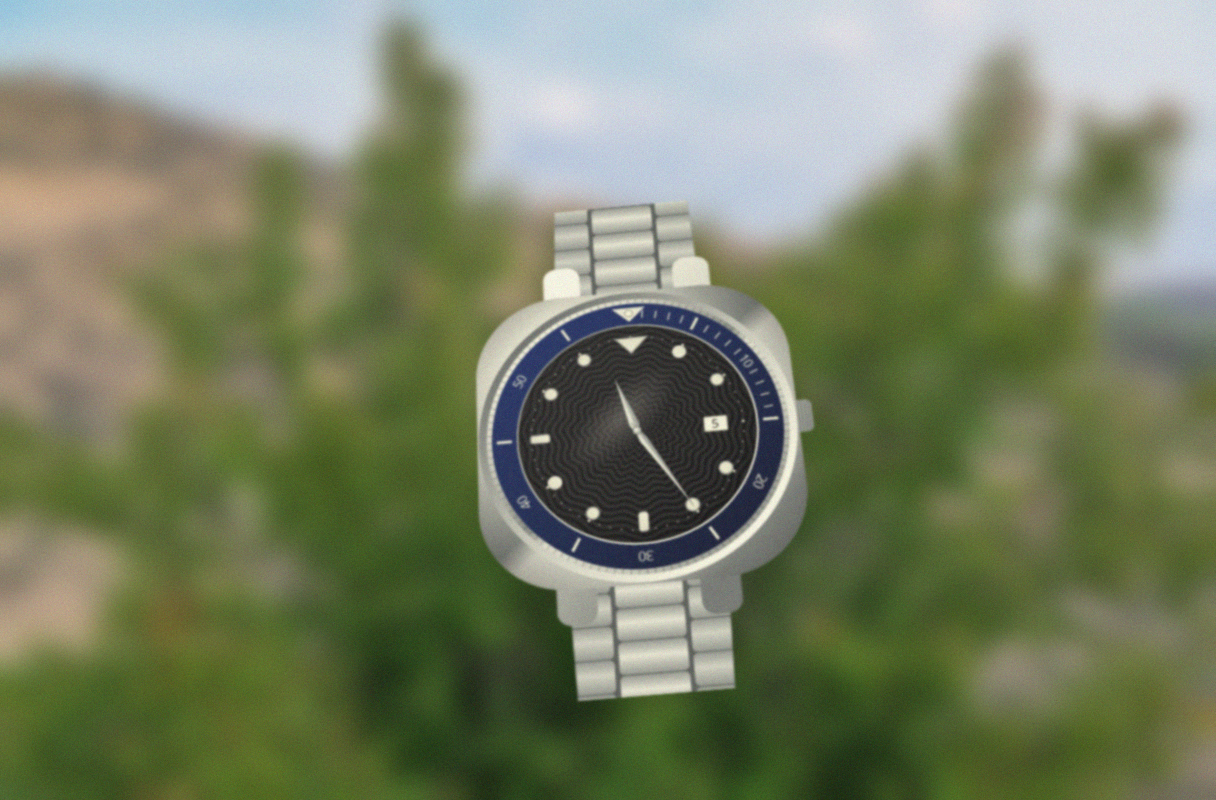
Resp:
h=11 m=25
